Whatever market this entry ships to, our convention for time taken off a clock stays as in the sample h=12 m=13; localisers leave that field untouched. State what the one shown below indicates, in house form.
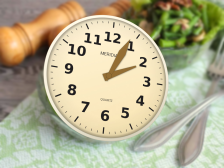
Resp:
h=2 m=4
